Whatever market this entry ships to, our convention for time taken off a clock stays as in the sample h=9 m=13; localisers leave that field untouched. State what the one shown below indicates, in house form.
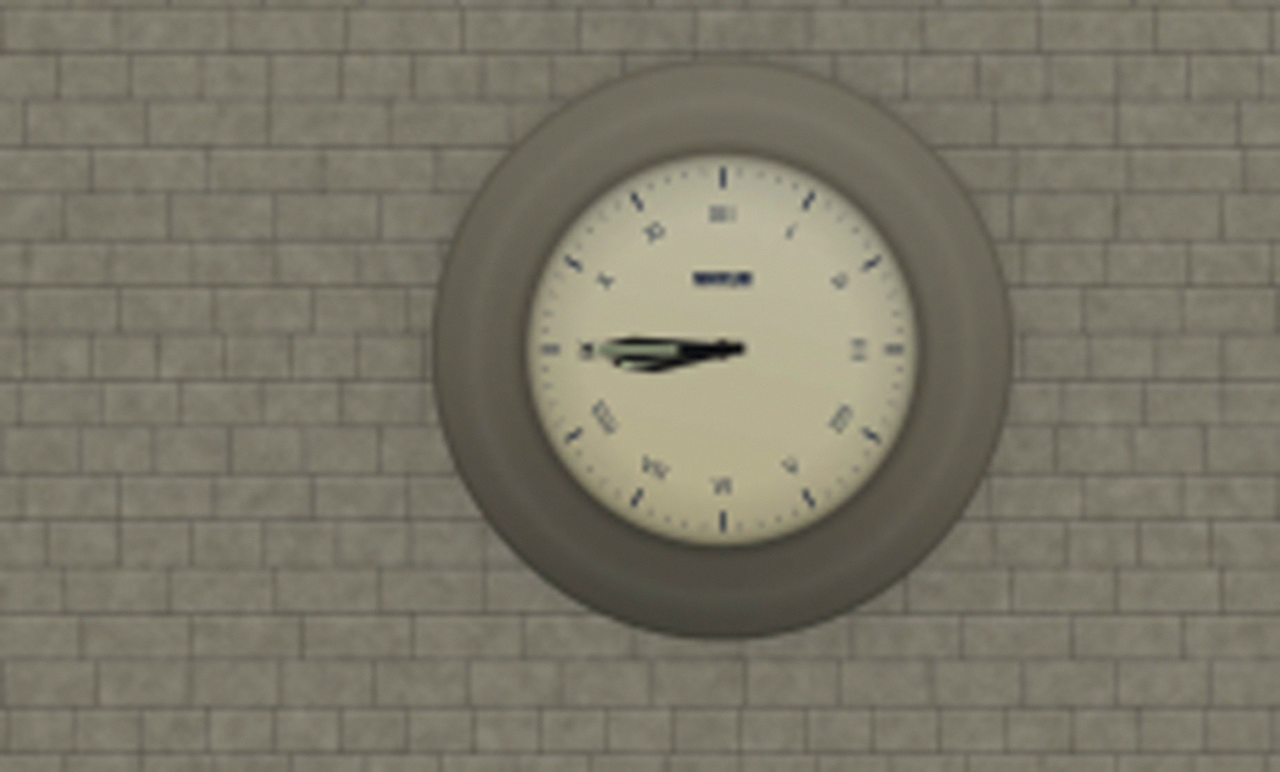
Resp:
h=8 m=45
